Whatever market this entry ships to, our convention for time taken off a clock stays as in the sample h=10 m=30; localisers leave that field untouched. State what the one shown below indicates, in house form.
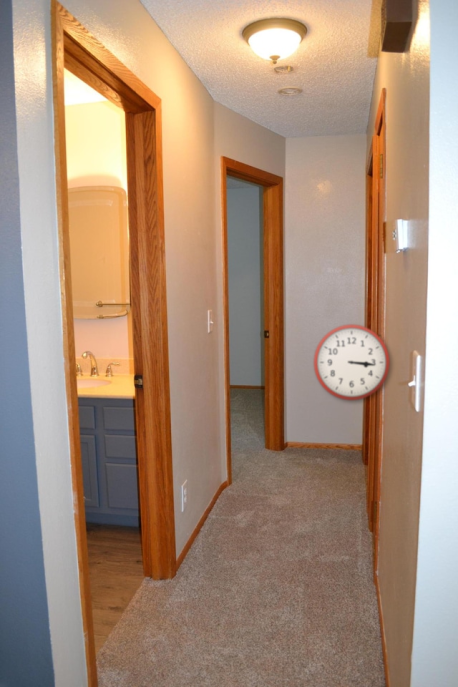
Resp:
h=3 m=16
